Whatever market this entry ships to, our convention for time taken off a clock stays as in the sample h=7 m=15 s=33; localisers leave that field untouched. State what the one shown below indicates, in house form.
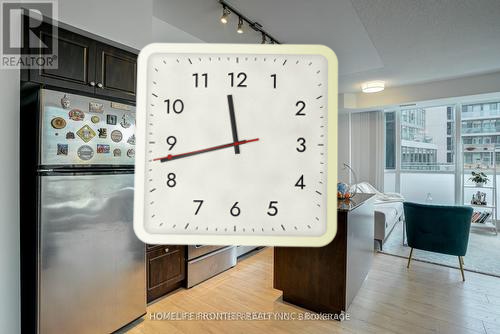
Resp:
h=11 m=42 s=43
